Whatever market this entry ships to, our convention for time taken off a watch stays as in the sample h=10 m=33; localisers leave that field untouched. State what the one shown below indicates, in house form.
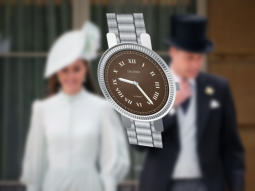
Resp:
h=9 m=24
